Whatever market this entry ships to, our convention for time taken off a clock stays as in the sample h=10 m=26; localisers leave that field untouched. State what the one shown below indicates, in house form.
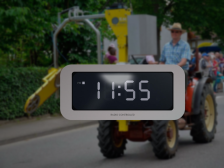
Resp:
h=11 m=55
